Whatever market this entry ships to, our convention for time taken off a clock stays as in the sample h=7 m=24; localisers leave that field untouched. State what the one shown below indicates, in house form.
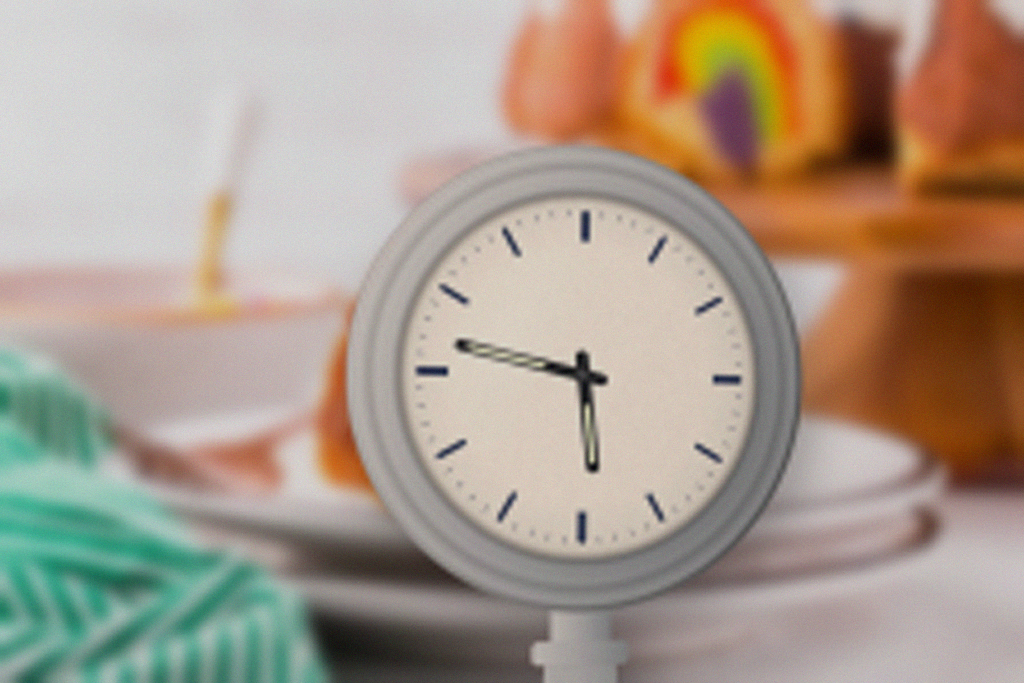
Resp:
h=5 m=47
